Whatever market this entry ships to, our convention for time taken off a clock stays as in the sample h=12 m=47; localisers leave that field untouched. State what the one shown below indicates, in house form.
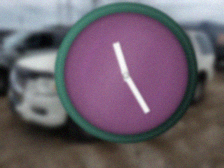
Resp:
h=11 m=25
